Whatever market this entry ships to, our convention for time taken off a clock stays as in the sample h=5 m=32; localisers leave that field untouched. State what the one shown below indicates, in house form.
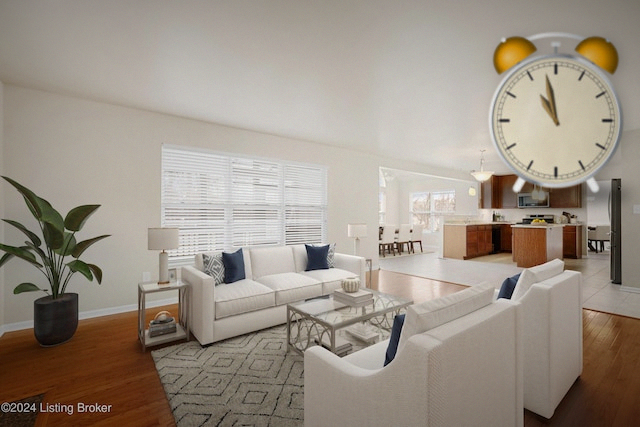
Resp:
h=10 m=58
